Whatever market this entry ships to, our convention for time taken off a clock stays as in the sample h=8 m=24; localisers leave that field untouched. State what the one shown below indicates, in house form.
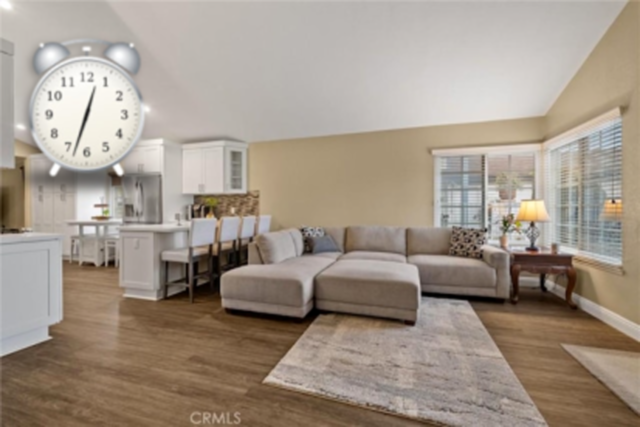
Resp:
h=12 m=33
